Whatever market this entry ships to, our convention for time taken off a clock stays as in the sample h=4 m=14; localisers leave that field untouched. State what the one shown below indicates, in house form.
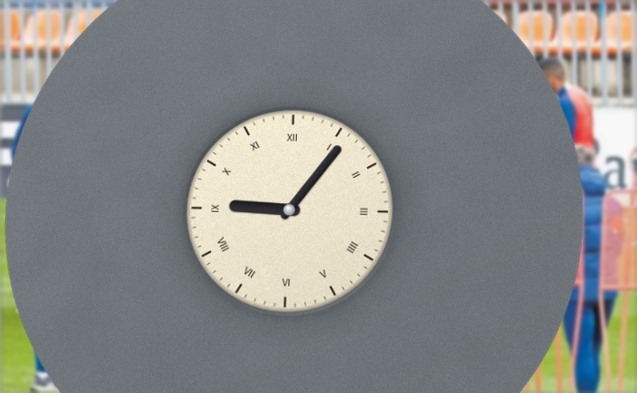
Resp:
h=9 m=6
